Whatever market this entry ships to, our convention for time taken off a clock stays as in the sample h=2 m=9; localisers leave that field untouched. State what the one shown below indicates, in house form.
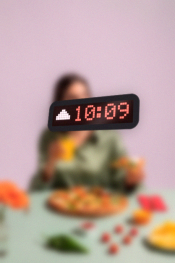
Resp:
h=10 m=9
